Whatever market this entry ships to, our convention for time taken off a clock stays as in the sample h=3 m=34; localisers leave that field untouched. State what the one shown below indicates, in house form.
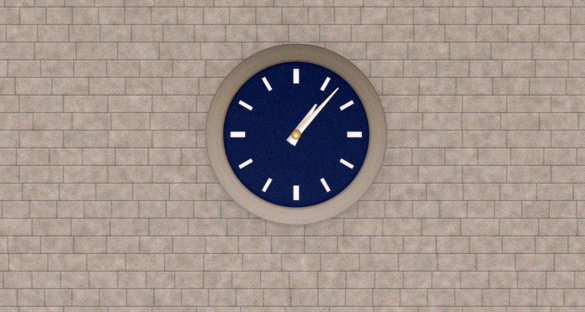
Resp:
h=1 m=7
